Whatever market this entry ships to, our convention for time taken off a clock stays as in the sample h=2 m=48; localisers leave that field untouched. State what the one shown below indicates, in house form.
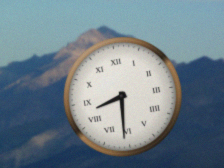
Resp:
h=8 m=31
